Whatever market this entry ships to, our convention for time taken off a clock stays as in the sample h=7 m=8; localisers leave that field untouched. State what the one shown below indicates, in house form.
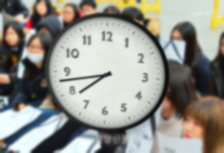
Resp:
h=7 m=43
